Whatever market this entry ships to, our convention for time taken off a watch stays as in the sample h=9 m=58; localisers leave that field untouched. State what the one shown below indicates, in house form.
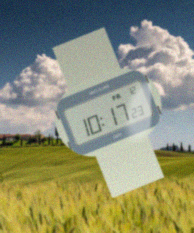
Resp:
h=10 m=17
